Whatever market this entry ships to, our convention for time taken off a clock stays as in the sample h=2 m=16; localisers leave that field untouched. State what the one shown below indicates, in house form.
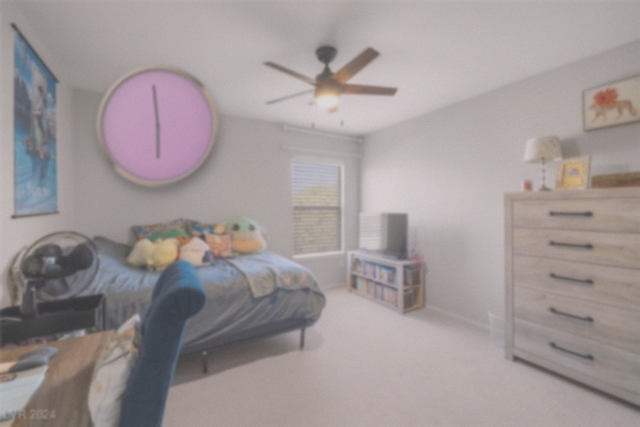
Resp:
h=5 m=59
